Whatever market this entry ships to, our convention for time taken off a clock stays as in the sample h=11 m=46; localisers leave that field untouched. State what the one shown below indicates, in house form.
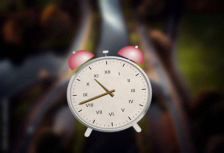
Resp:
h=10 m=42
